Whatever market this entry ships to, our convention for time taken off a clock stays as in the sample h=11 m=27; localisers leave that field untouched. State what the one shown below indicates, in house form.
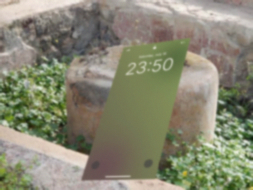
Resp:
h=23 m=50
